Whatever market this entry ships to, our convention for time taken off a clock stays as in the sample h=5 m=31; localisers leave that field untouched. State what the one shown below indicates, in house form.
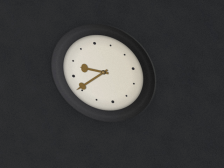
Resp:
h=9 m=41
